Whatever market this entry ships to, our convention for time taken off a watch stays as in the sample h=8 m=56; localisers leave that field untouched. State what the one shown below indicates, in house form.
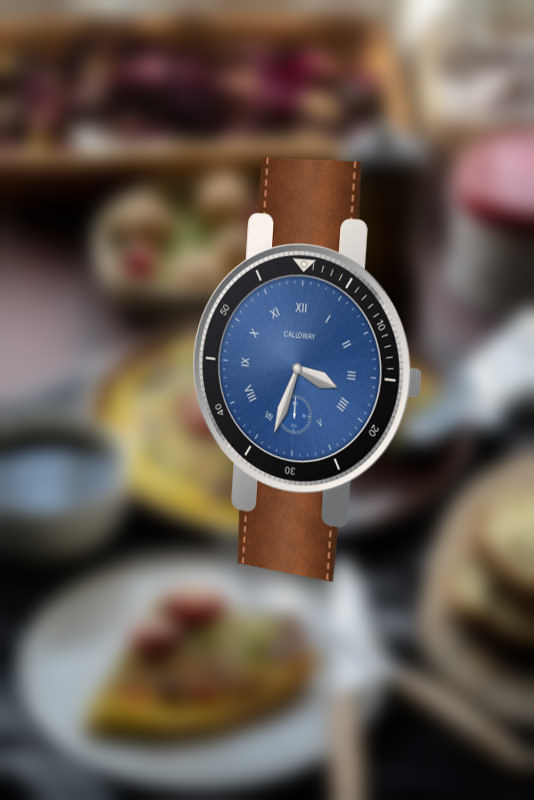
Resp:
h=3 m=33
